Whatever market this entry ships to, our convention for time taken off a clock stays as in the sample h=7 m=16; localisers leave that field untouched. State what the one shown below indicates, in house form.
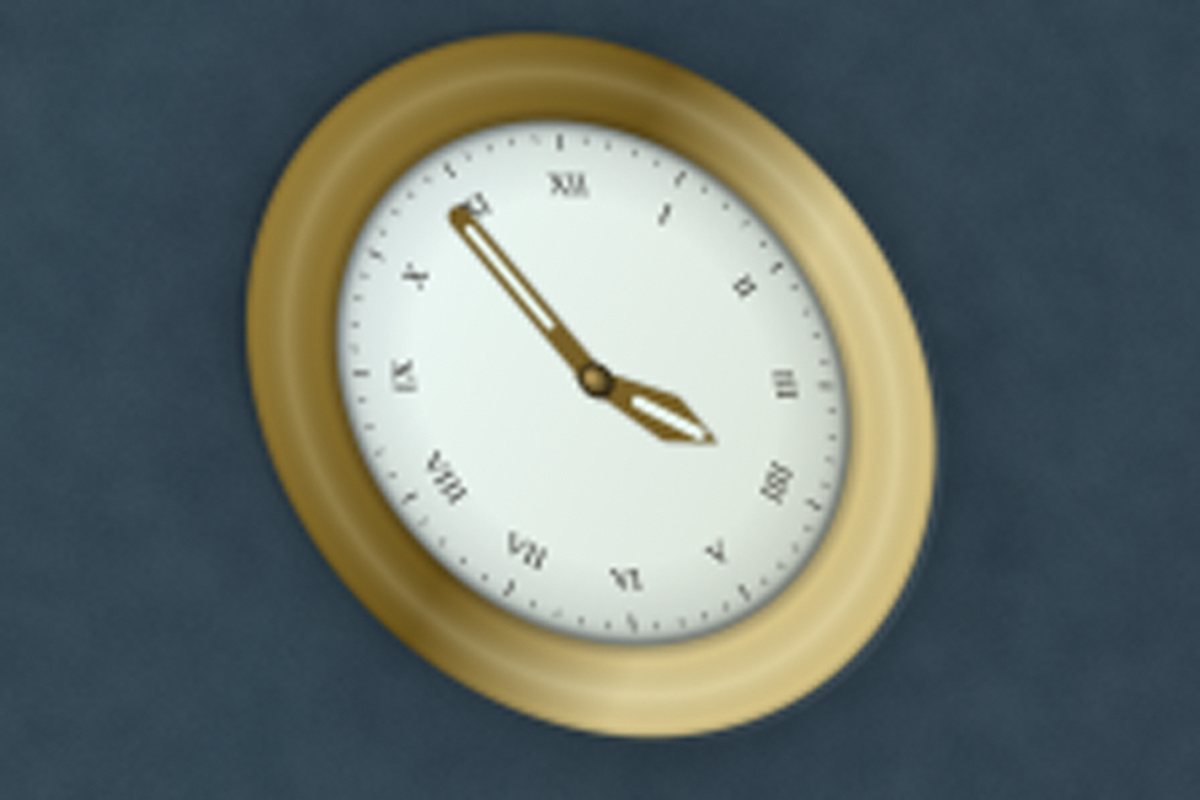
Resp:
h=3 m=54
